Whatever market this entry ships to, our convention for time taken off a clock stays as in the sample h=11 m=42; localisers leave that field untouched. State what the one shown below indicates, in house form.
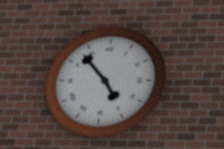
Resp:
h=4 m=53
